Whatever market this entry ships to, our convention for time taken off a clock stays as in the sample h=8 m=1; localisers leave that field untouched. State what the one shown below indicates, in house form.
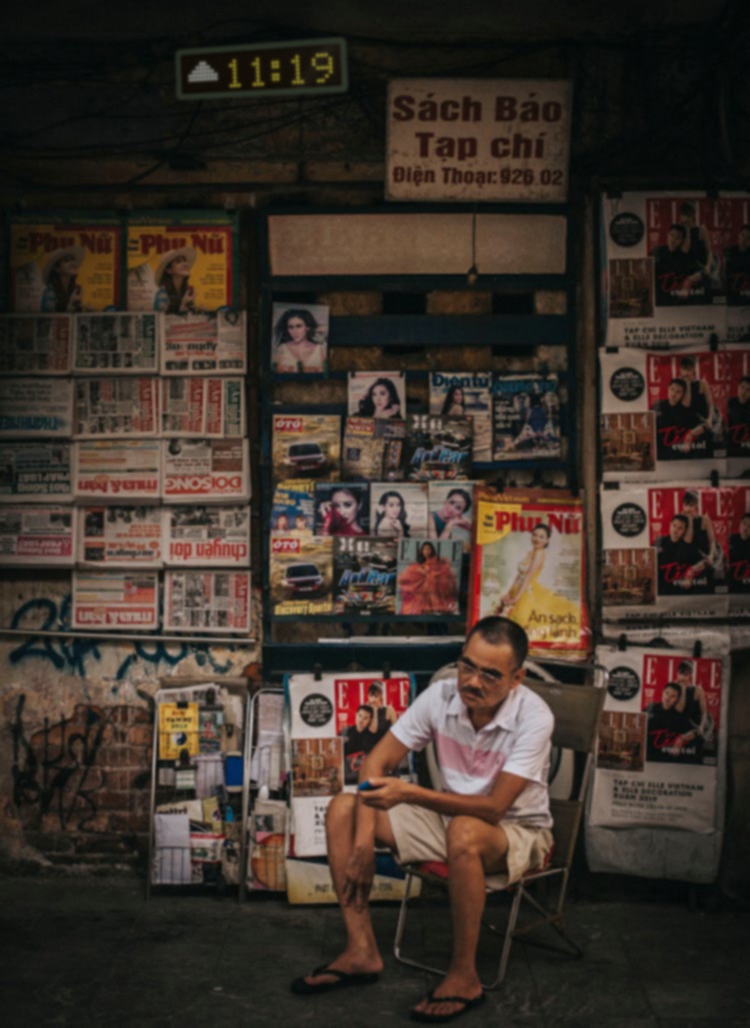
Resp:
h=11 m=19
